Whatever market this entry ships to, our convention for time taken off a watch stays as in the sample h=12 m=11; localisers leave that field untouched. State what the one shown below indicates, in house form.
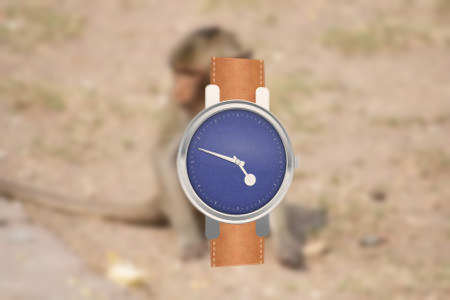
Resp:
h=4 m=48
